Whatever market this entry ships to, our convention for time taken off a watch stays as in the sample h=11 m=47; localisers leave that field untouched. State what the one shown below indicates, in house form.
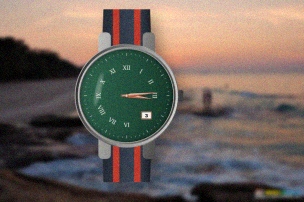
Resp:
h=3 m=14
